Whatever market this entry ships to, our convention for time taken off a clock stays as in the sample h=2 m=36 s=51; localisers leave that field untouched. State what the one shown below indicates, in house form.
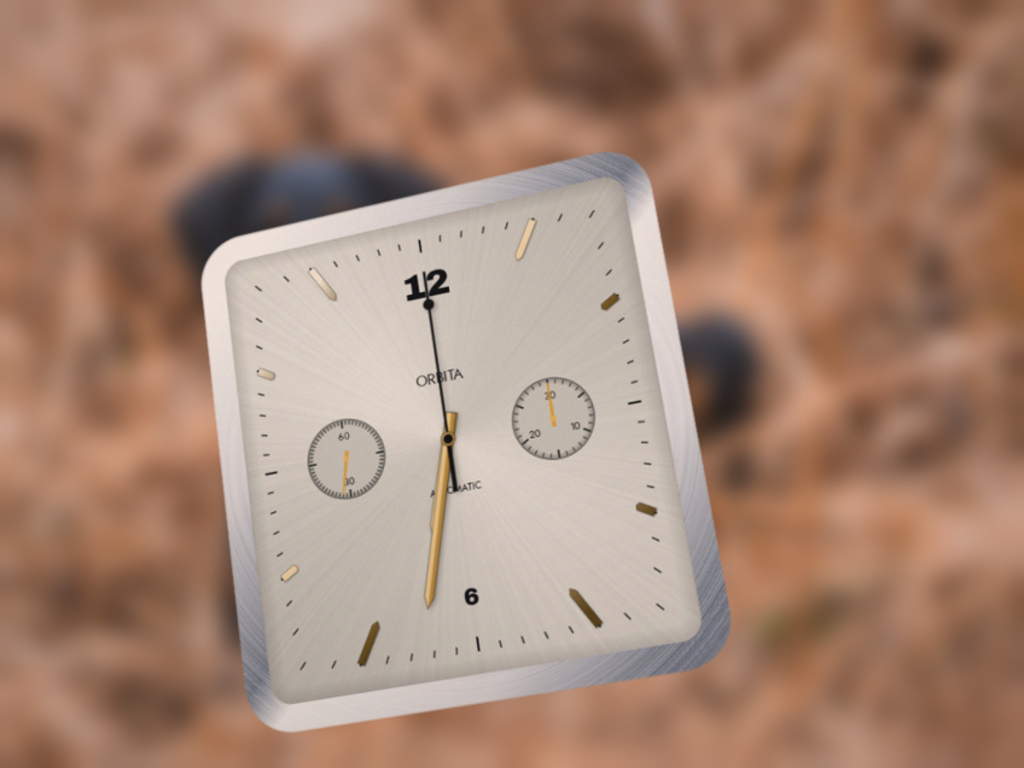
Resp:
h=6 m=32 s=32
